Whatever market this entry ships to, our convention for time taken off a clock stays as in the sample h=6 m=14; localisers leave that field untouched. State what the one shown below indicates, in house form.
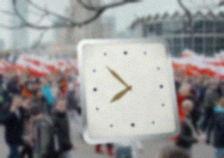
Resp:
h=7 m=53
